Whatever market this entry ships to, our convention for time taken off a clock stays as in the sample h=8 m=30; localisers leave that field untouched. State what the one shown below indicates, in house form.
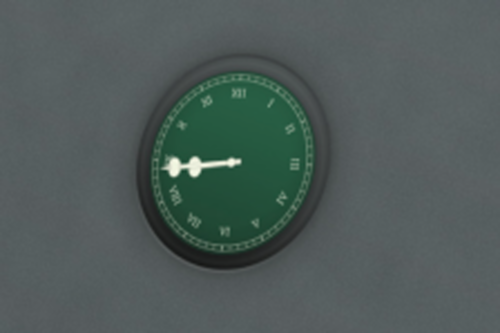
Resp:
h=8 m=44
